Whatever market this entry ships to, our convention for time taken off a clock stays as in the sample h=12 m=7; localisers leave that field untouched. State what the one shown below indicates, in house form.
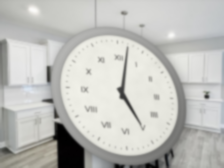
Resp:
h=5 m=2
